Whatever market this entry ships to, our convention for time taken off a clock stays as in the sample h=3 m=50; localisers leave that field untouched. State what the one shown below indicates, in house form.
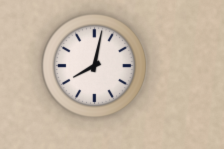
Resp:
h=8 m=2
